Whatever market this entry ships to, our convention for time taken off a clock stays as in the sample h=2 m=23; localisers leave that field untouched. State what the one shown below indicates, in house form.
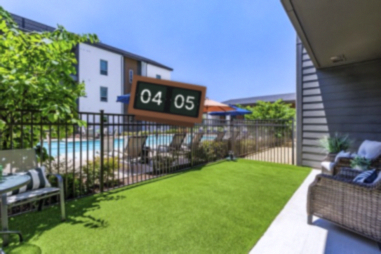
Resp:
h=4 m=5
